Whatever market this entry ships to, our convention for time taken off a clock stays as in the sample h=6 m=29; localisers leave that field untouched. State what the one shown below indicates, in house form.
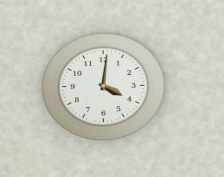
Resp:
h=4 m=1
